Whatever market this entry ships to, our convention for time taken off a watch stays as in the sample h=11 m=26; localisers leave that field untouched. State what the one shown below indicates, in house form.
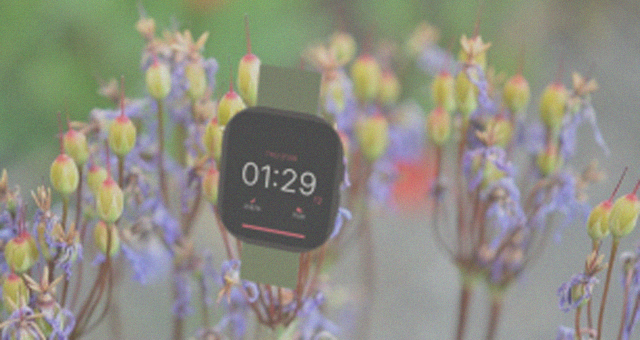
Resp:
h=1 m=29
